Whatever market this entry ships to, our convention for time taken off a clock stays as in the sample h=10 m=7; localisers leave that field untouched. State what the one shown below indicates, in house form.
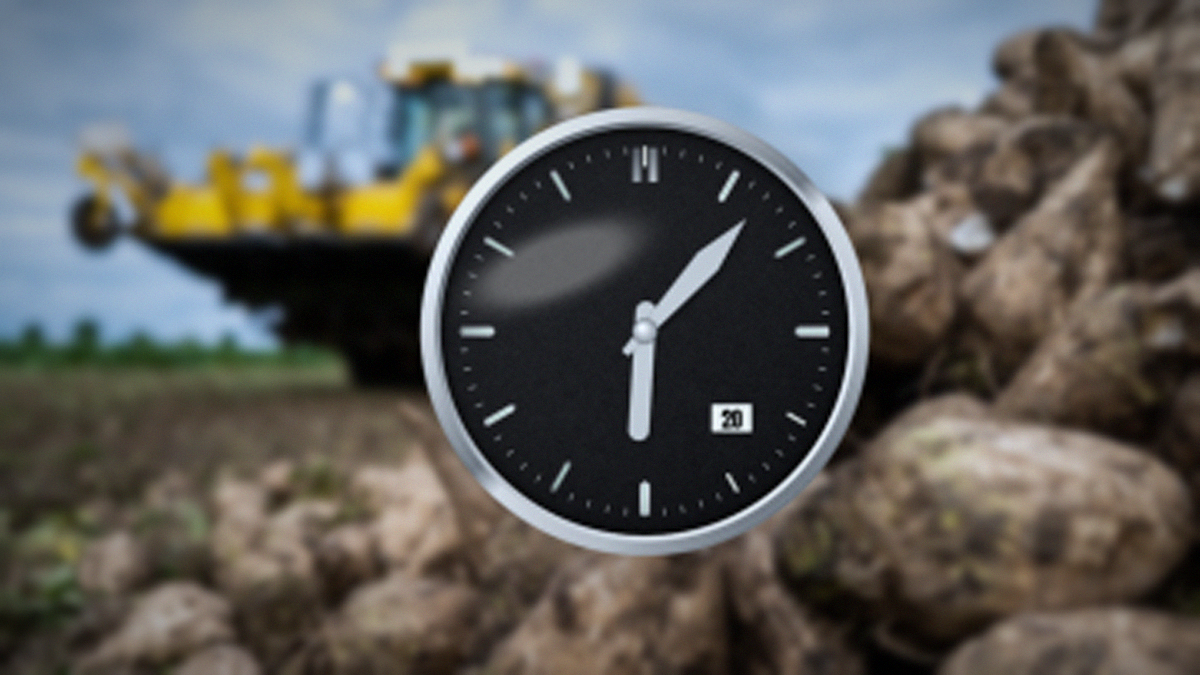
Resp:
h=6 m=7
